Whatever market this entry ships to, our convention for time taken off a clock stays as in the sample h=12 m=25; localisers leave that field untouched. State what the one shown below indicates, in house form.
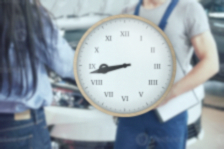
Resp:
h=8 m=43
